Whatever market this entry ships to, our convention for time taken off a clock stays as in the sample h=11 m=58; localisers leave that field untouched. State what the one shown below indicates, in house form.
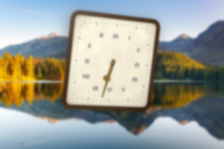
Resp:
h=6 m=32
